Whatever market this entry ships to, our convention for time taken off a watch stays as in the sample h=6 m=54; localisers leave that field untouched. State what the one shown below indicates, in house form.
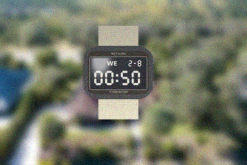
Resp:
h=0 m=50
